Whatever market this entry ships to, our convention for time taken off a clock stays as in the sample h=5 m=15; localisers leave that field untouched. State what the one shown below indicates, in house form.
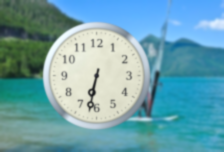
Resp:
h=6 m=32
